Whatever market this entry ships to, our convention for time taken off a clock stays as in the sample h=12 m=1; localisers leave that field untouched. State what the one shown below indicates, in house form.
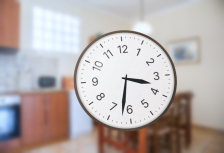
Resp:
h=3 m=32
